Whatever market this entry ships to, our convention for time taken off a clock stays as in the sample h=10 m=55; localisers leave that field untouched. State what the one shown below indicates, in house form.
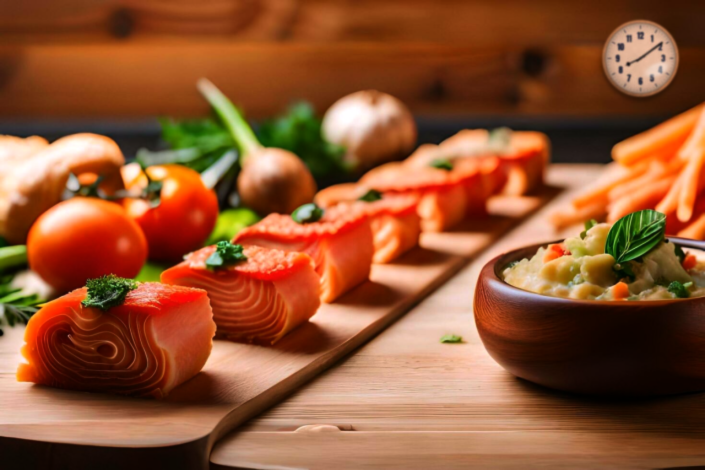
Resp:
h=8 m=9
